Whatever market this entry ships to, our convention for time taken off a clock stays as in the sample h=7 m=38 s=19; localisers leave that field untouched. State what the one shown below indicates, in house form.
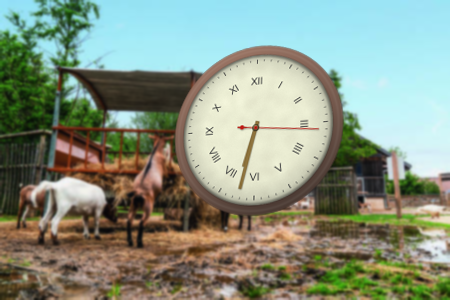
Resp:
h=6 m=32 s=16
